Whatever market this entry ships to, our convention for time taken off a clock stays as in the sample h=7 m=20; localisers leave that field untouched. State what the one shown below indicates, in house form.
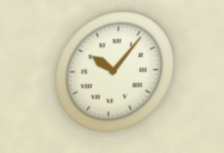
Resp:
h=10 m=6
